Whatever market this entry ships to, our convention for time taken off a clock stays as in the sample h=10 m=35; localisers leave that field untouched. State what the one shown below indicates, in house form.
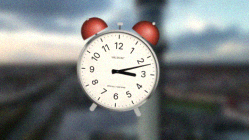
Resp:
h=3 m=12
